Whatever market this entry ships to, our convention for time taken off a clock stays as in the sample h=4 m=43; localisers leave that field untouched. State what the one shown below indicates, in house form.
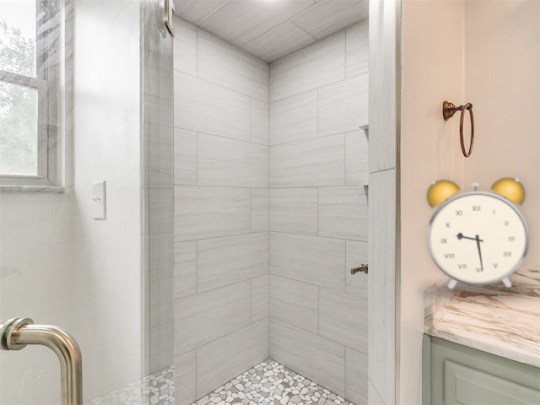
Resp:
h=9 m=29
